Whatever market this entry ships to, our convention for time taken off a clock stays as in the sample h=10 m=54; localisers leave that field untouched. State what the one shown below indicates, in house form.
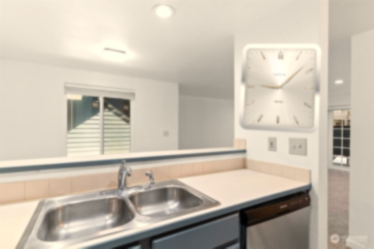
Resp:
h=9 m=8
